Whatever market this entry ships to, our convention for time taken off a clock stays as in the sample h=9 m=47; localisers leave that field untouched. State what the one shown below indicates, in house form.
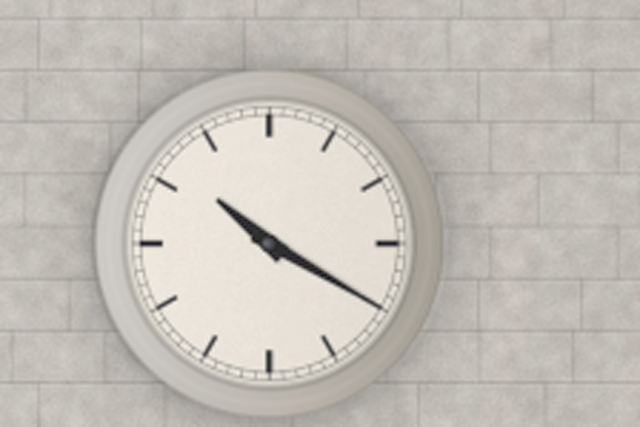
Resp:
h=10 m=20
